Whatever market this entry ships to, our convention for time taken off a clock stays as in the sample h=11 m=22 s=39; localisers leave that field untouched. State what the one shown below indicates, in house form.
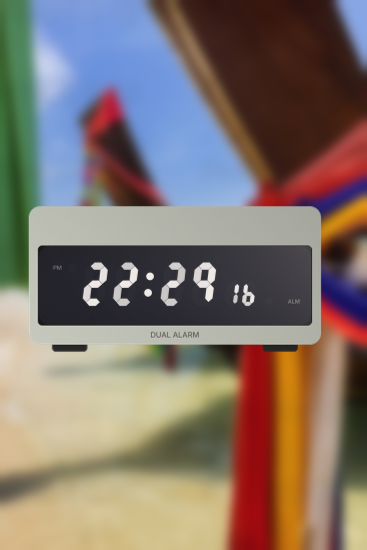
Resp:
h=22 m=29 s=16
